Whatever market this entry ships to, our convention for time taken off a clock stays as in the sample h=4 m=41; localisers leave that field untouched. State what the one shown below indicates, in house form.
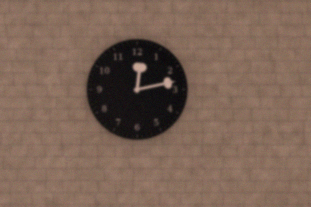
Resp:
h=12 m=13
